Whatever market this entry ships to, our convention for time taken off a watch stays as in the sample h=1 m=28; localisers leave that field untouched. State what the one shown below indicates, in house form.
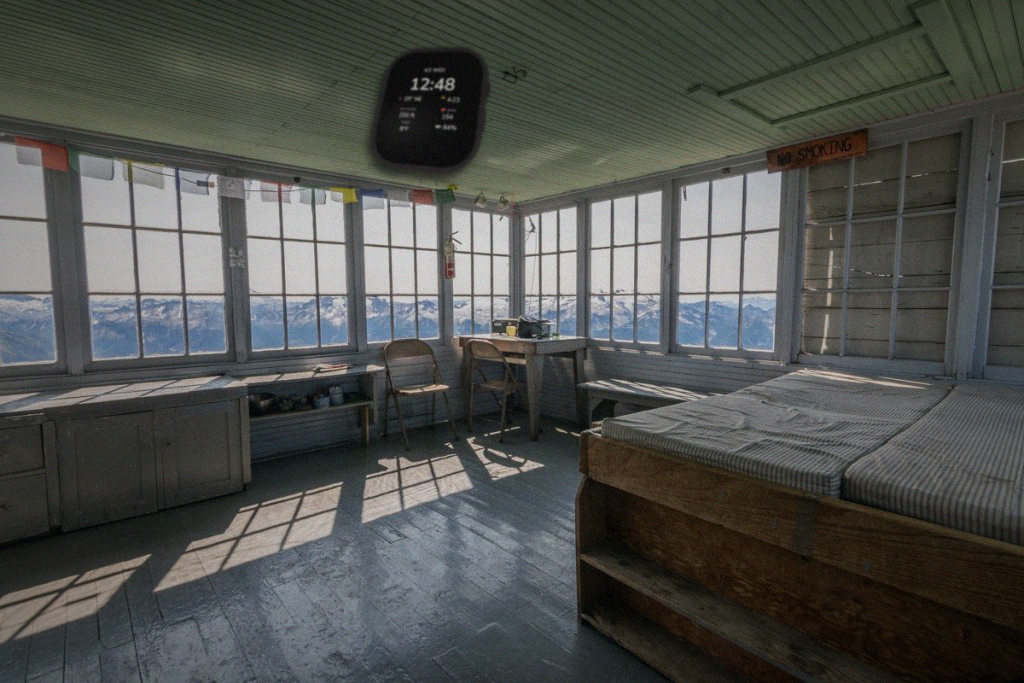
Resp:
h=12 m=48
